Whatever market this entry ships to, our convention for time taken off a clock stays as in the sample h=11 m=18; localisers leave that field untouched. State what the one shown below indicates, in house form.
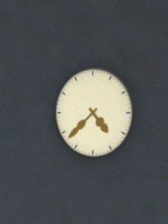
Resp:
h=4 m=38
